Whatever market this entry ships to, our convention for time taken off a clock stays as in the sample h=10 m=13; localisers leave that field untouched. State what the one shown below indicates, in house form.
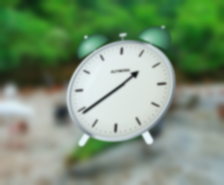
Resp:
h=1 m=39
